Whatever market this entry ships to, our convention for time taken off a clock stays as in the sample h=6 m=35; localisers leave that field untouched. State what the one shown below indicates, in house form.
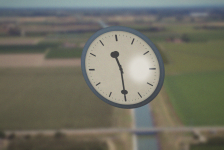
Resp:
h=11 m=30
